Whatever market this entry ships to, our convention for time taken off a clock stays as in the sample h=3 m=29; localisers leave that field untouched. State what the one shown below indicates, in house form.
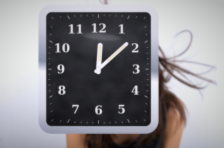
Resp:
h=12 m=8
